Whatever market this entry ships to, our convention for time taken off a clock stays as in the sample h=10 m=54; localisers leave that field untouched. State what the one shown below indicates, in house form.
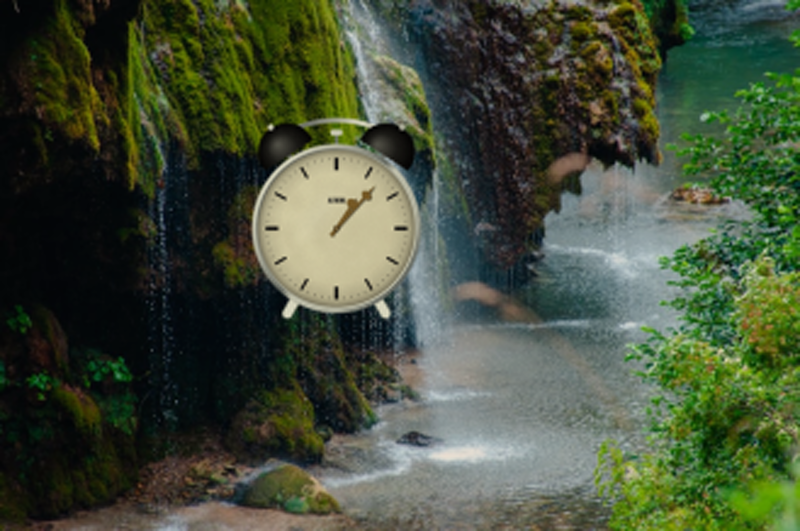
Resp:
h=1 m=7
